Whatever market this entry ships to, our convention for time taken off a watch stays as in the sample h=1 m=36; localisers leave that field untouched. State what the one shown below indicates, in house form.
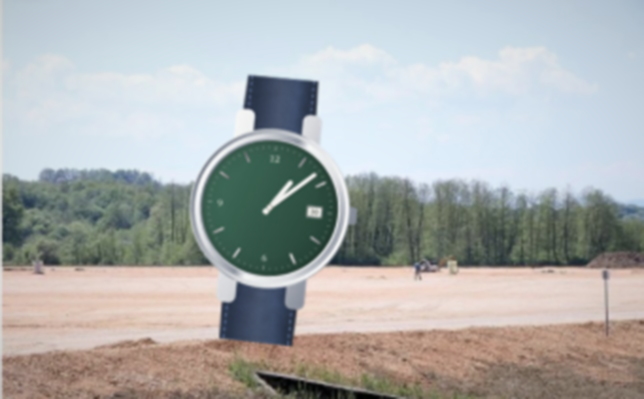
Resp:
h=1 m=8
